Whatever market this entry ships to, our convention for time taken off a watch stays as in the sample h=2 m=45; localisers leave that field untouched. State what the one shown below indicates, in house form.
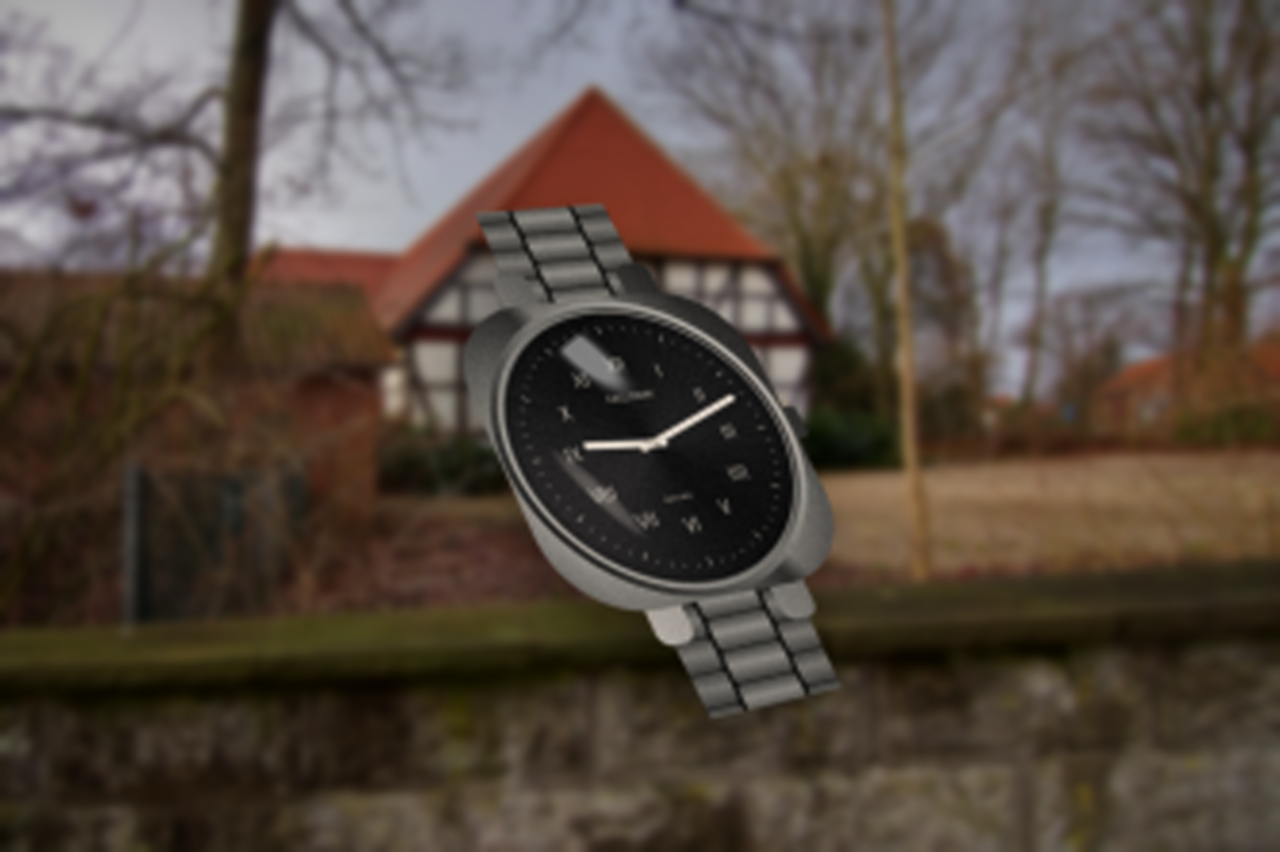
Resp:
h=9 m=12
